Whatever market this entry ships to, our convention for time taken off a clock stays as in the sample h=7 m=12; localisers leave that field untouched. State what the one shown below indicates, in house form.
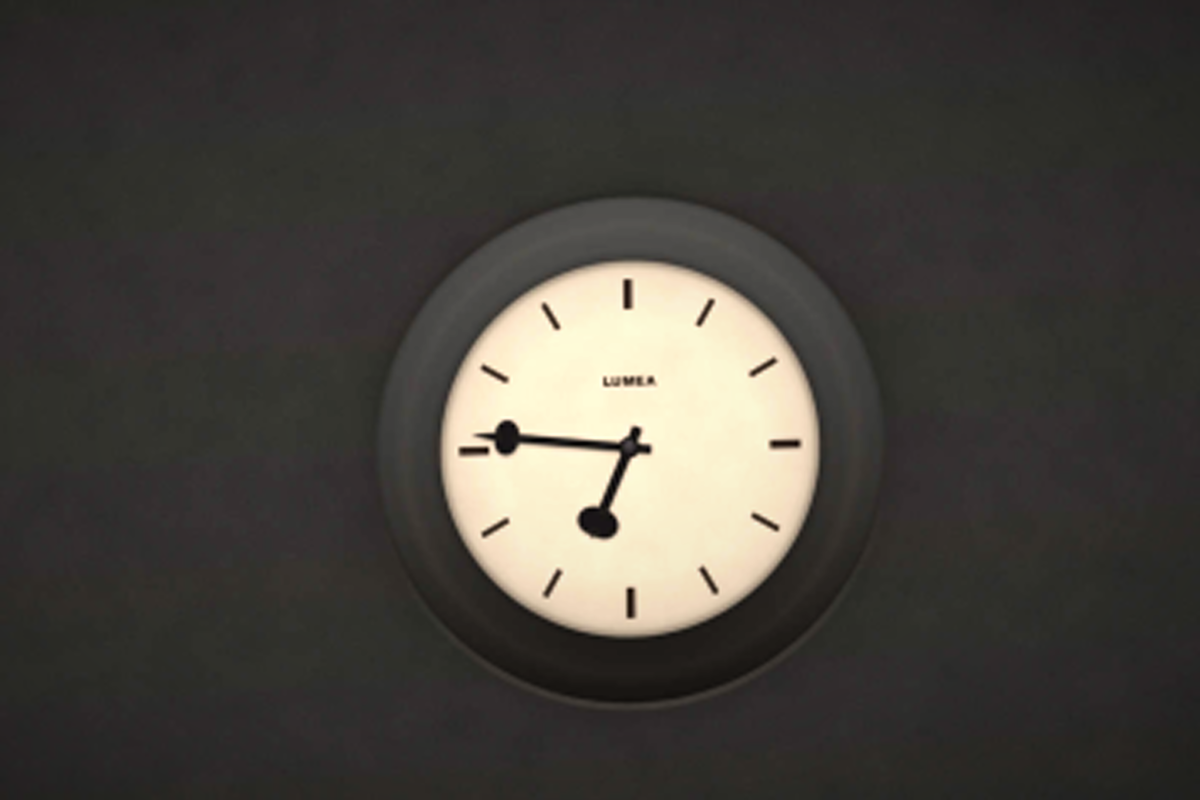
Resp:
h=6 m=46
